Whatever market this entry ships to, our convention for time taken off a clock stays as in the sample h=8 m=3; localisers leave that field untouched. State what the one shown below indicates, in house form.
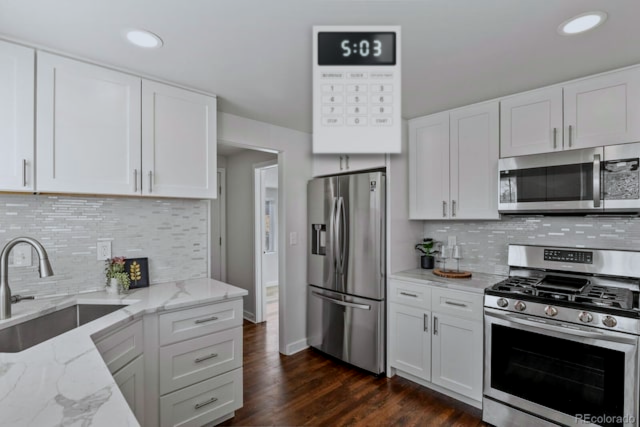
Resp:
h=5 m=3
